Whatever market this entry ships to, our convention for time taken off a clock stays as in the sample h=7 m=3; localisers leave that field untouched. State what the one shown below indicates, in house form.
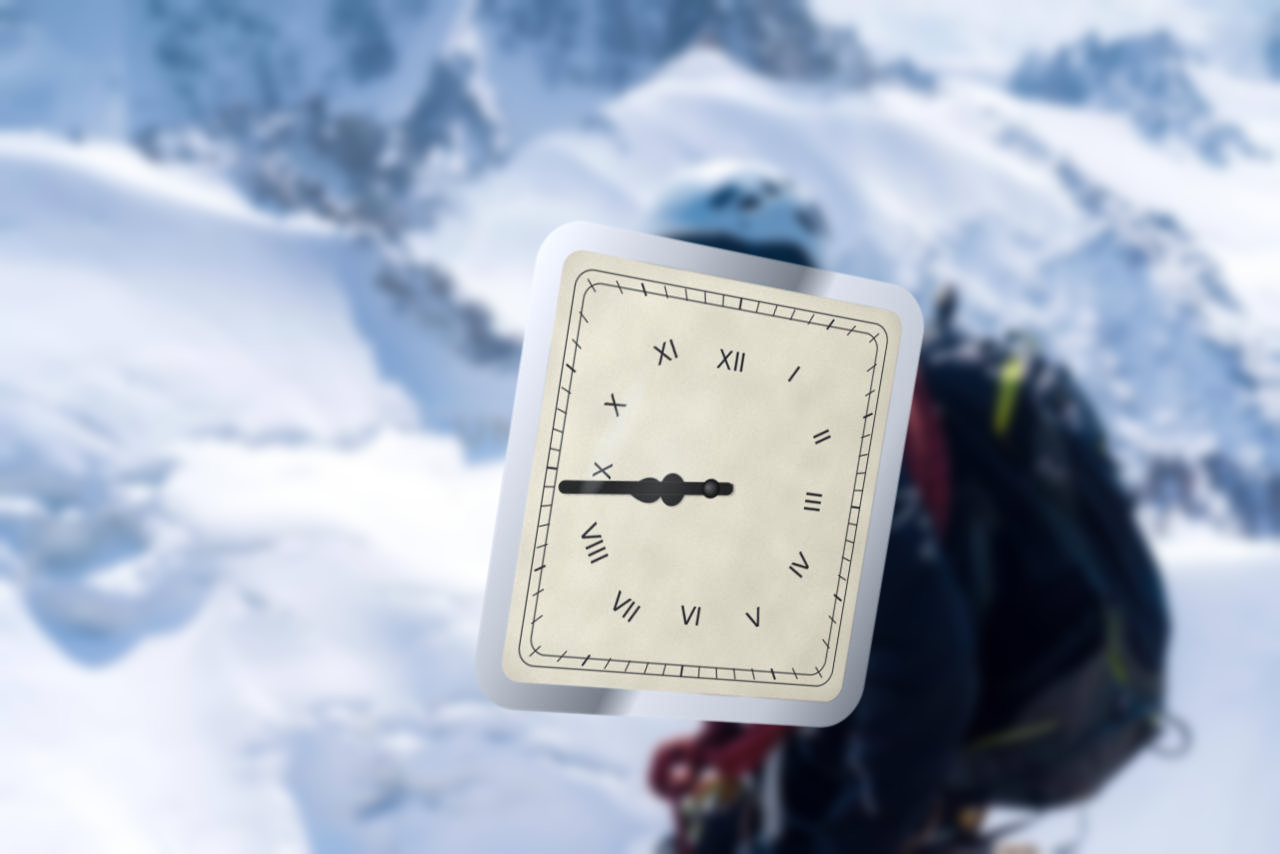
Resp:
h=8 m=44
